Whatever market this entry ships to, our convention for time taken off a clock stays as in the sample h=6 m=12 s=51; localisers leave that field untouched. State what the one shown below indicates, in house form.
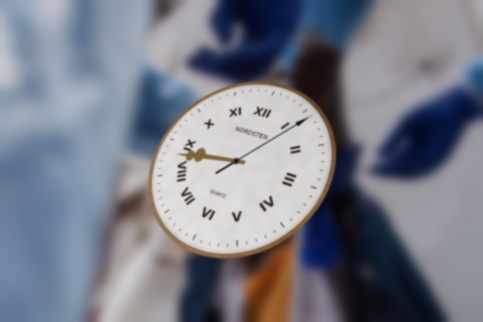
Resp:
h=8 m=43 s=6
